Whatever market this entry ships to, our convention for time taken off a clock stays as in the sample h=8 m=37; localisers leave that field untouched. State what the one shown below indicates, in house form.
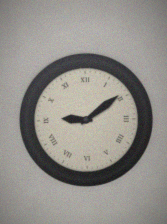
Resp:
h=9 m=9
